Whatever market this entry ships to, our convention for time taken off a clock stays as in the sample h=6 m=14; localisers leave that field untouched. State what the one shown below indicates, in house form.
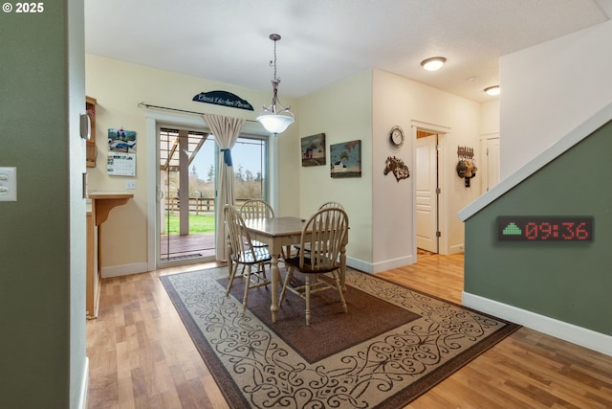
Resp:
h=9 m=36
